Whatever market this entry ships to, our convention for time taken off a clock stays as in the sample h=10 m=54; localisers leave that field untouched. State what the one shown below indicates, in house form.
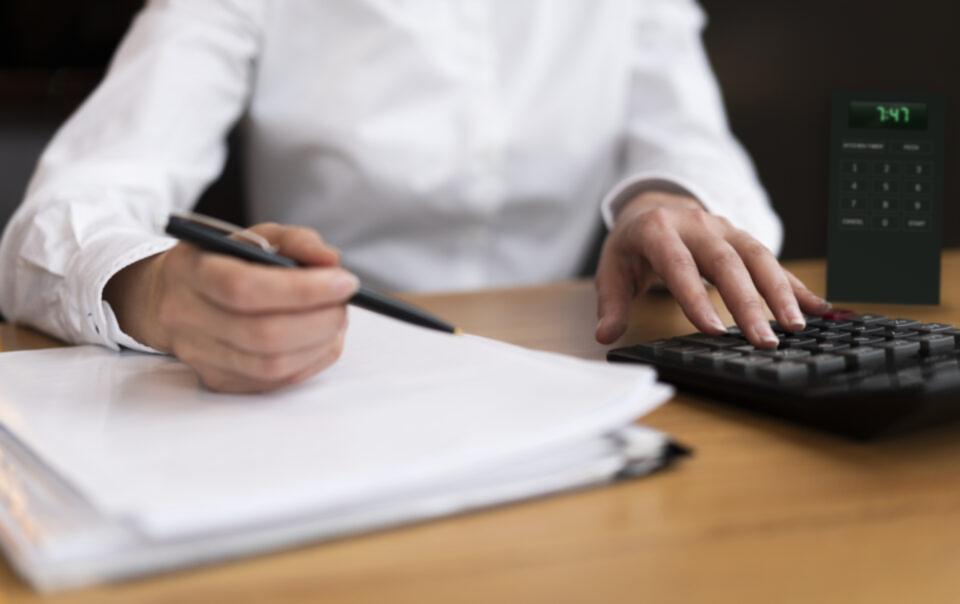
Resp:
h=7 m=47
